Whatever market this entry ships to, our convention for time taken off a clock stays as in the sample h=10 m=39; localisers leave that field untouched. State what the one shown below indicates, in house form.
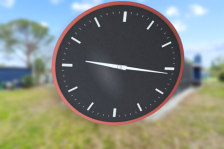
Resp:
h=9 m=16
